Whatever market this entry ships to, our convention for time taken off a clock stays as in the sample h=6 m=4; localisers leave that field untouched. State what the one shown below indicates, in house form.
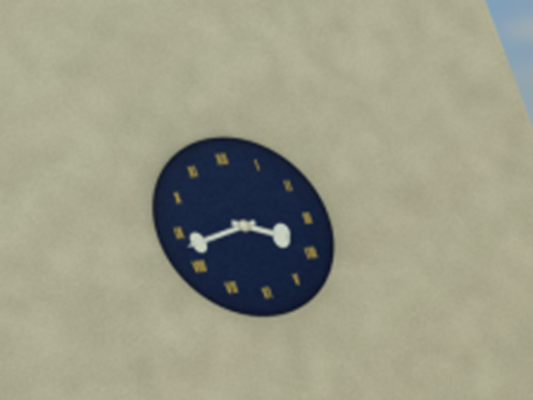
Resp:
h=3 m=43
